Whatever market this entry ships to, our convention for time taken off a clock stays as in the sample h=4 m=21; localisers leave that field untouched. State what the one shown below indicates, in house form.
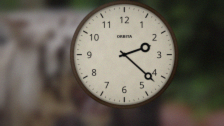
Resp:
h=2 m=22
